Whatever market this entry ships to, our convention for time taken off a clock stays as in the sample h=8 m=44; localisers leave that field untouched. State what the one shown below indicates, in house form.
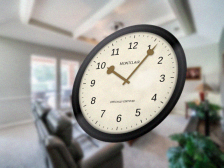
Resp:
h=10 m=6
